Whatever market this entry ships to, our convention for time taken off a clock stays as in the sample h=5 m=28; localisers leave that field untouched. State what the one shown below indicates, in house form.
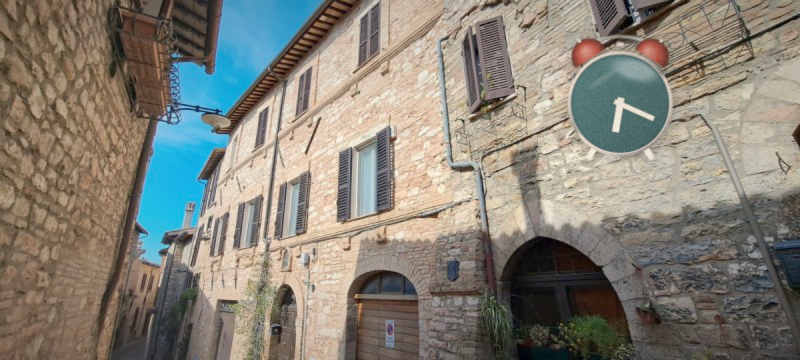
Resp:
h=6 m=19
